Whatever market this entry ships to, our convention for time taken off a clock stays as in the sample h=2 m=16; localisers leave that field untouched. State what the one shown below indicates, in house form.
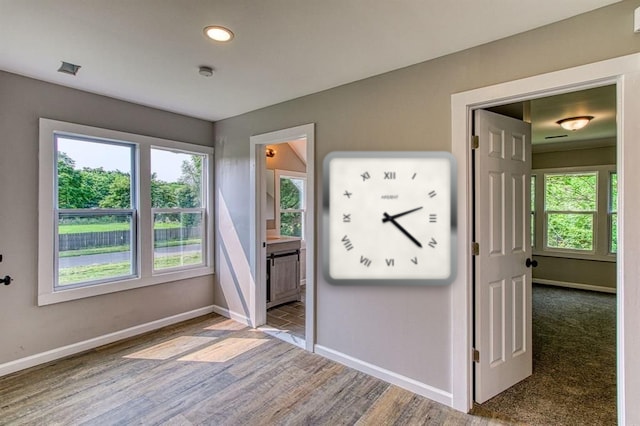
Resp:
h=2 m=22
